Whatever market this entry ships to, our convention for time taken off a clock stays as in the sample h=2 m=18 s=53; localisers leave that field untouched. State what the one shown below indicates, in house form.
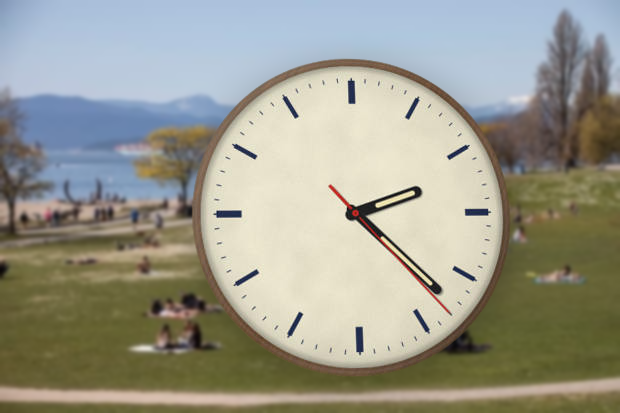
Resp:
h=2 m=22 s=23
